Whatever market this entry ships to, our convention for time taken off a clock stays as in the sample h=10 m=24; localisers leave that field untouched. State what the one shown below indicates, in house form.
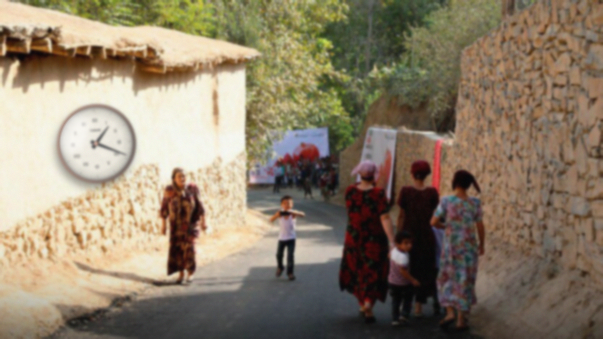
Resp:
h=1 m=19
